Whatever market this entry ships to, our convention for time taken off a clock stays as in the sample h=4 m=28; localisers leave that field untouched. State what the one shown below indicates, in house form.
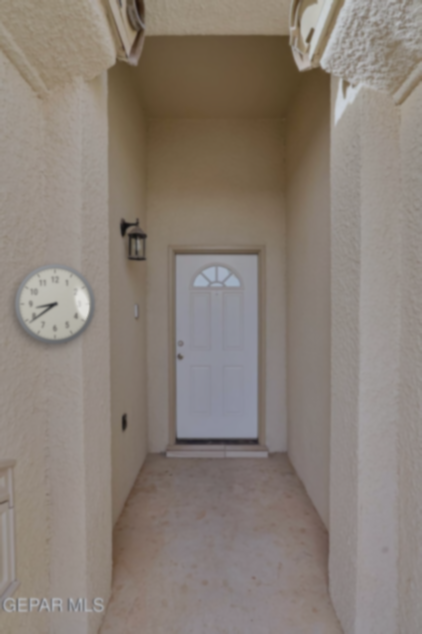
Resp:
h=8 m=39
